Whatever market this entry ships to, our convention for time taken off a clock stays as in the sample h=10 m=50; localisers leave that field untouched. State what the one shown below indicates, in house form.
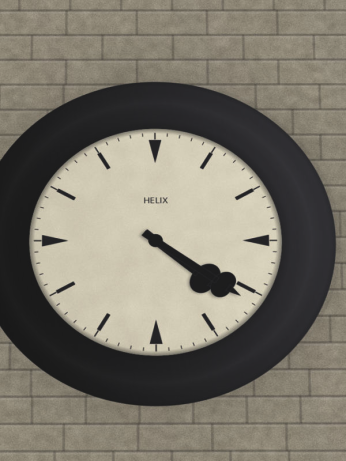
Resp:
h=4 m=21
